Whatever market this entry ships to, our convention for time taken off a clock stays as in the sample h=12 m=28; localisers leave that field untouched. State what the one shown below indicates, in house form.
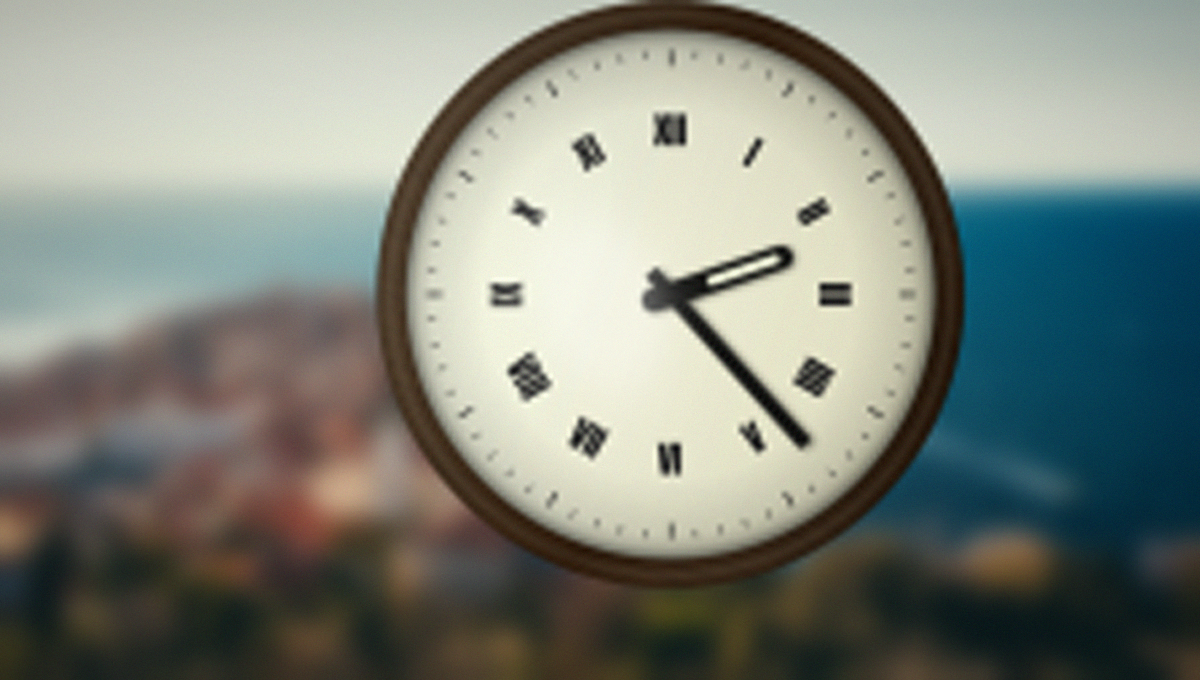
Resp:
h=2 m=23
